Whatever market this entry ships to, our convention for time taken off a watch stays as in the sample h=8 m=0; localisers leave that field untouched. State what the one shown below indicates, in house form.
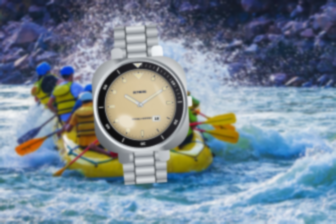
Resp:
h=10 m=10
